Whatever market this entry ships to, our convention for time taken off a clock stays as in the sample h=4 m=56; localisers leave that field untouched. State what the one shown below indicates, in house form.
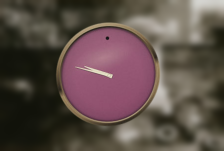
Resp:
h=9 m=48
